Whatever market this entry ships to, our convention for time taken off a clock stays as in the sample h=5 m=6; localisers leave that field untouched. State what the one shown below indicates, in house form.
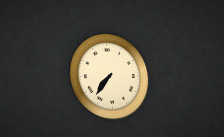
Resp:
h=7 m=37
